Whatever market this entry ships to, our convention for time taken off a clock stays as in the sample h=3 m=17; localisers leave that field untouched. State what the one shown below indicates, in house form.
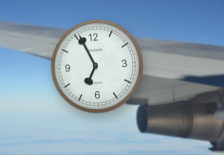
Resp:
h=6 m=56
